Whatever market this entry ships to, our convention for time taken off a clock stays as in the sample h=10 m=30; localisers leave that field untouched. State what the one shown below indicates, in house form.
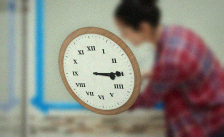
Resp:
h=3 m=15
